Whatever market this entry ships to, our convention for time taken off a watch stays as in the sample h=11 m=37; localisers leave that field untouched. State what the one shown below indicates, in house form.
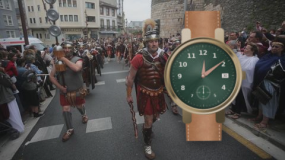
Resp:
h=12 m=9
